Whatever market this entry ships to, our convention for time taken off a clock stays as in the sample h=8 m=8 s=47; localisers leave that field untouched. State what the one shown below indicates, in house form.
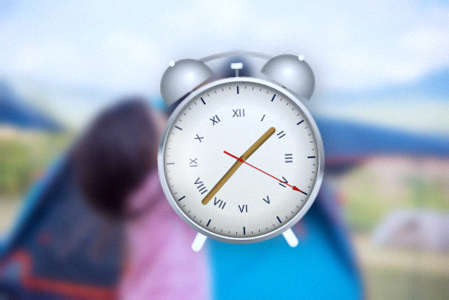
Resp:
h=1 m=37 s=20
